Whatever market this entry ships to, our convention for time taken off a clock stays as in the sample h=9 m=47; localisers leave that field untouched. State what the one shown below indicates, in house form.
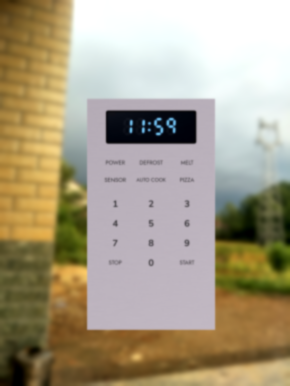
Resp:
h=11 m=59
